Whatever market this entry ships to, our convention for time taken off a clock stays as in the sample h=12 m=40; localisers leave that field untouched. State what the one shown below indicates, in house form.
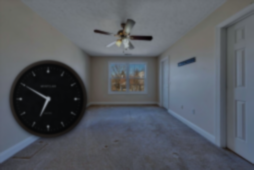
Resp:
h=6 m=50
